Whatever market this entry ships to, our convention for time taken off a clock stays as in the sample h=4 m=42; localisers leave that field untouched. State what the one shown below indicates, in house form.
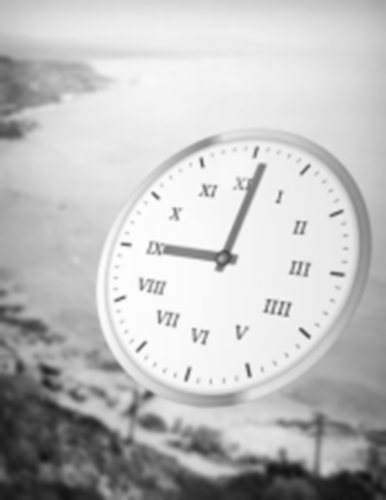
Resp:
h=9 m=1
